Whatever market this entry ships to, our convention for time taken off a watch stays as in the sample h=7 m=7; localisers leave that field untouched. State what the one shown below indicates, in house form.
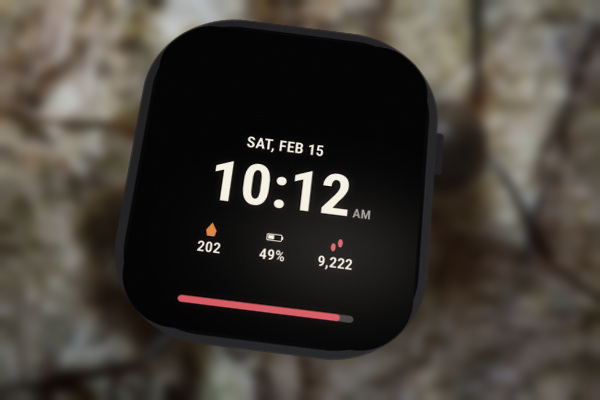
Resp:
h=10 m=12
